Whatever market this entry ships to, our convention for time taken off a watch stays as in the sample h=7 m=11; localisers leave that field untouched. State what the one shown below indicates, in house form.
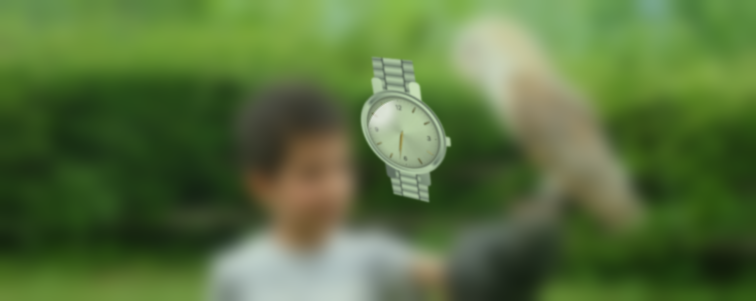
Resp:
h=6 m=32
